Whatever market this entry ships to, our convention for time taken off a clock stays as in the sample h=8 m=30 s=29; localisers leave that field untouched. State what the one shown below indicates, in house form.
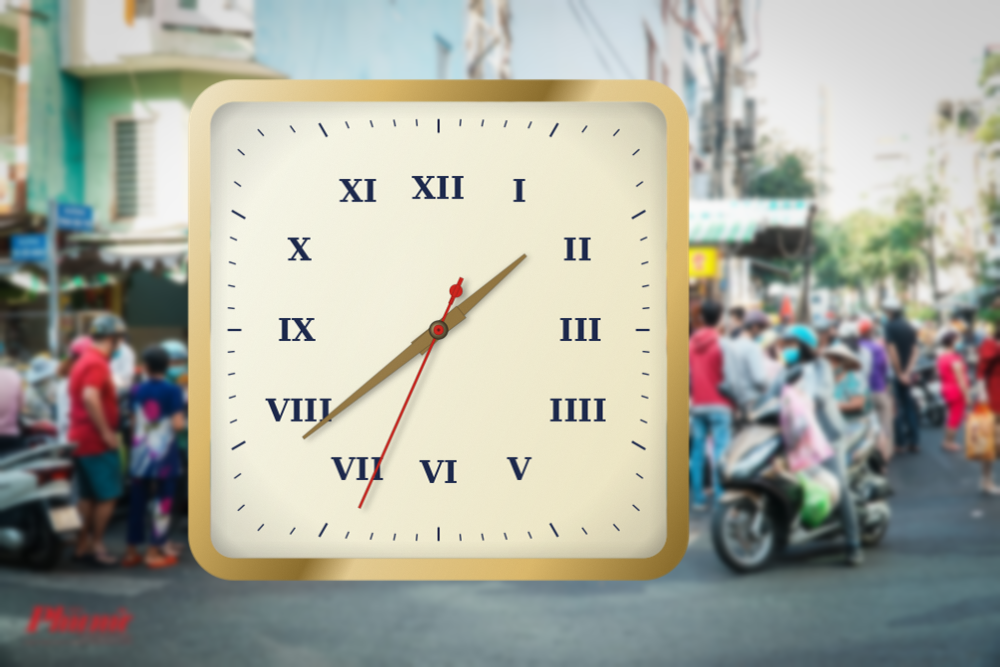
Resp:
h=1 m=38 s=34
